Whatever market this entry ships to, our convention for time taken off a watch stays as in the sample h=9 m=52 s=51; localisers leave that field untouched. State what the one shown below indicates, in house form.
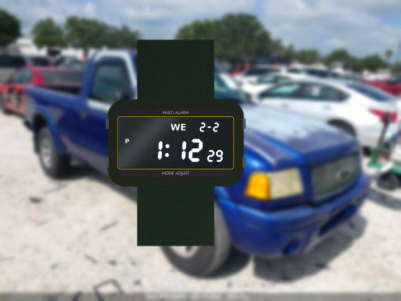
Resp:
h=1 m=12 s=29
